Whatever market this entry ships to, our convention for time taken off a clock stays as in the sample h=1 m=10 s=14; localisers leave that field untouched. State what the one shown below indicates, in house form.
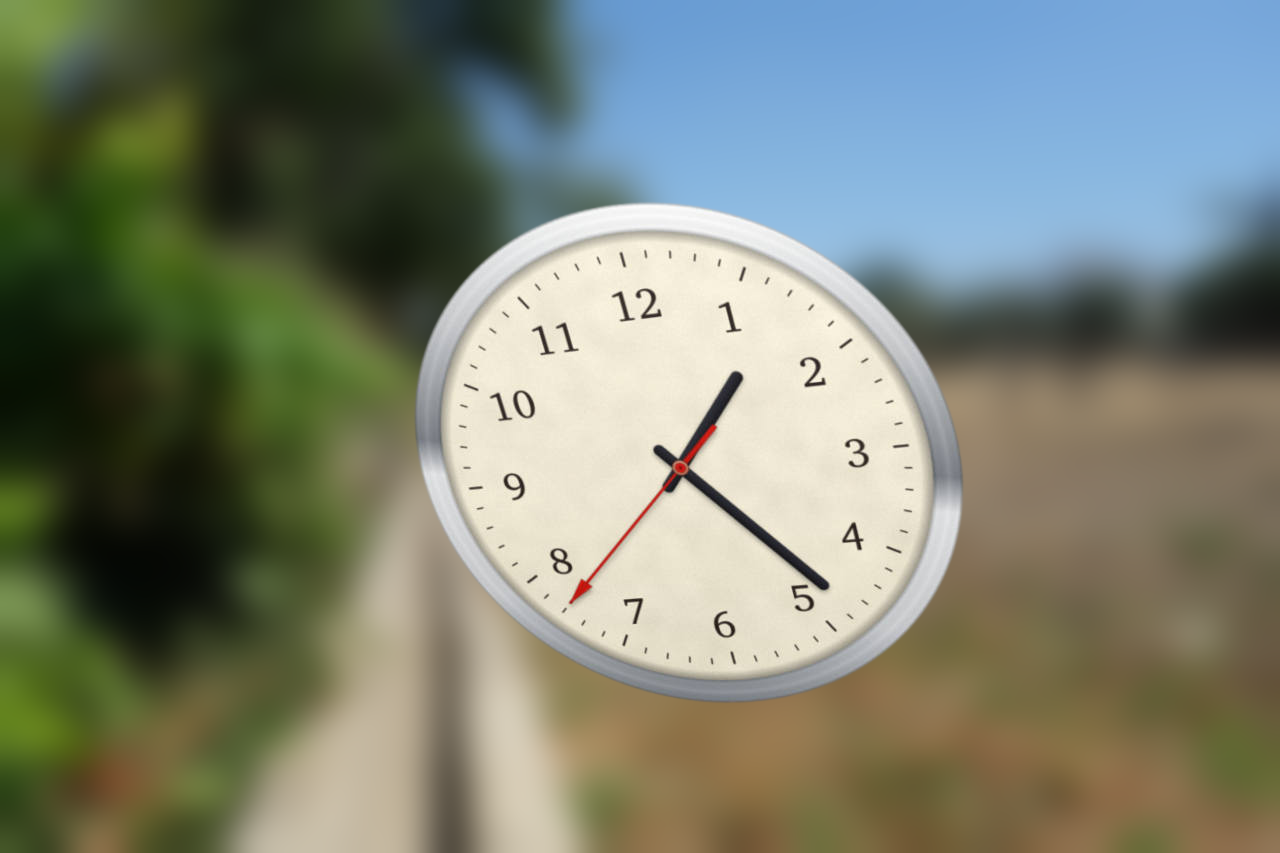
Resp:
h=1 m=23 s=38
